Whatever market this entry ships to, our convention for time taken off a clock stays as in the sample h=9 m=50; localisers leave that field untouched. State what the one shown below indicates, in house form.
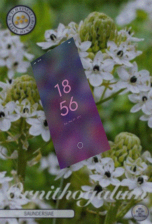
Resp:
h=18 m=56
